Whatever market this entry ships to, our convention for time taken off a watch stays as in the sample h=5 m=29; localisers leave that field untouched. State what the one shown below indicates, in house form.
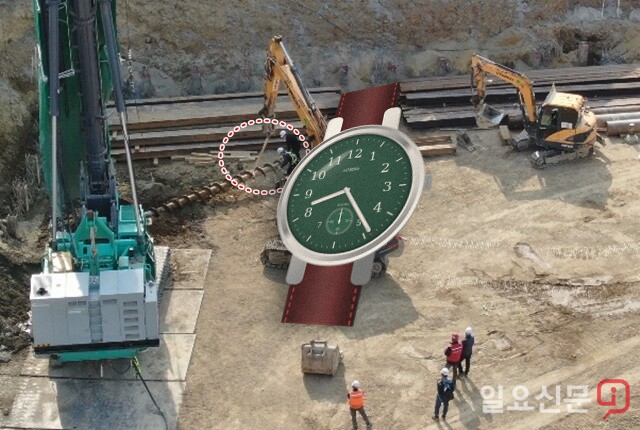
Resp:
h=8 m=24
